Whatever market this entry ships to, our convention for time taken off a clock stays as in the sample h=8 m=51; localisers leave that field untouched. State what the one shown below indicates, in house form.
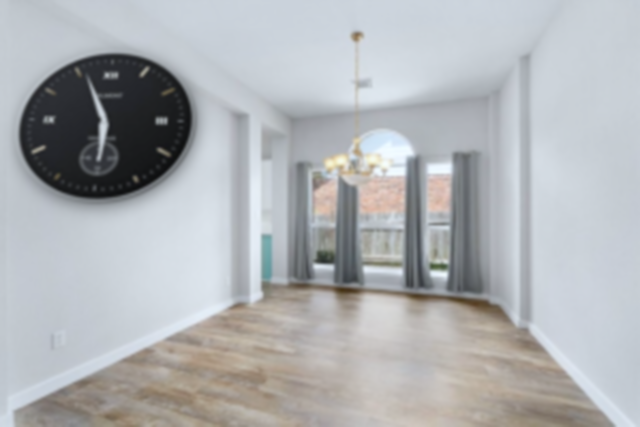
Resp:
h=5 m=56
